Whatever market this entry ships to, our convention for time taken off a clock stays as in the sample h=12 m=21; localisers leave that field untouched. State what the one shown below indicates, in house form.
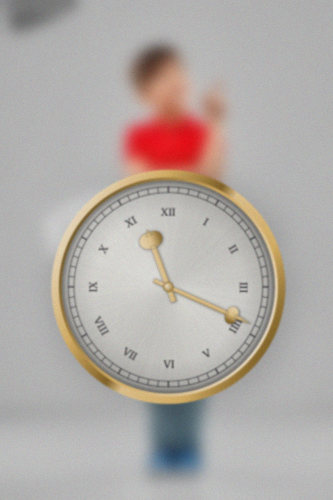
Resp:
h=11 m=19
